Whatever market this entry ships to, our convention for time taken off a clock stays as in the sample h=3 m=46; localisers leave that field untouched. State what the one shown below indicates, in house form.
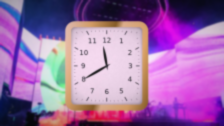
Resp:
h=11 m=40
